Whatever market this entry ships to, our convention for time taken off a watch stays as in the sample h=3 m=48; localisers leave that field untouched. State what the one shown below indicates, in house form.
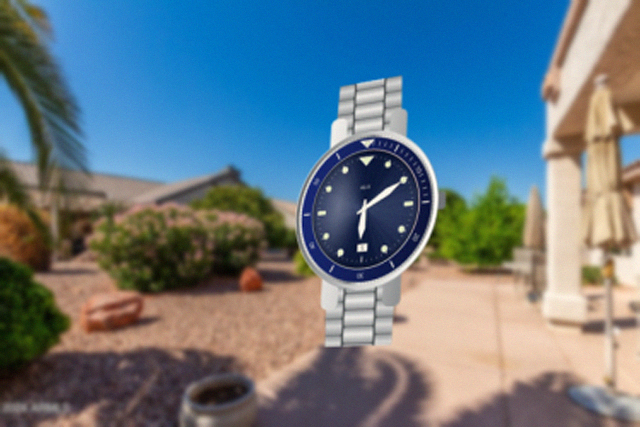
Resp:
h=6 m=10
